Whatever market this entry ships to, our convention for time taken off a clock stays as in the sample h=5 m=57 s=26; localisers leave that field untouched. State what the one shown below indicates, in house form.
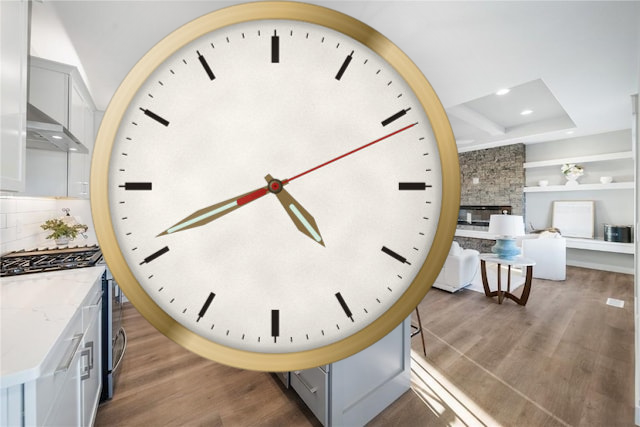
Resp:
h=4 m=41 s=11
